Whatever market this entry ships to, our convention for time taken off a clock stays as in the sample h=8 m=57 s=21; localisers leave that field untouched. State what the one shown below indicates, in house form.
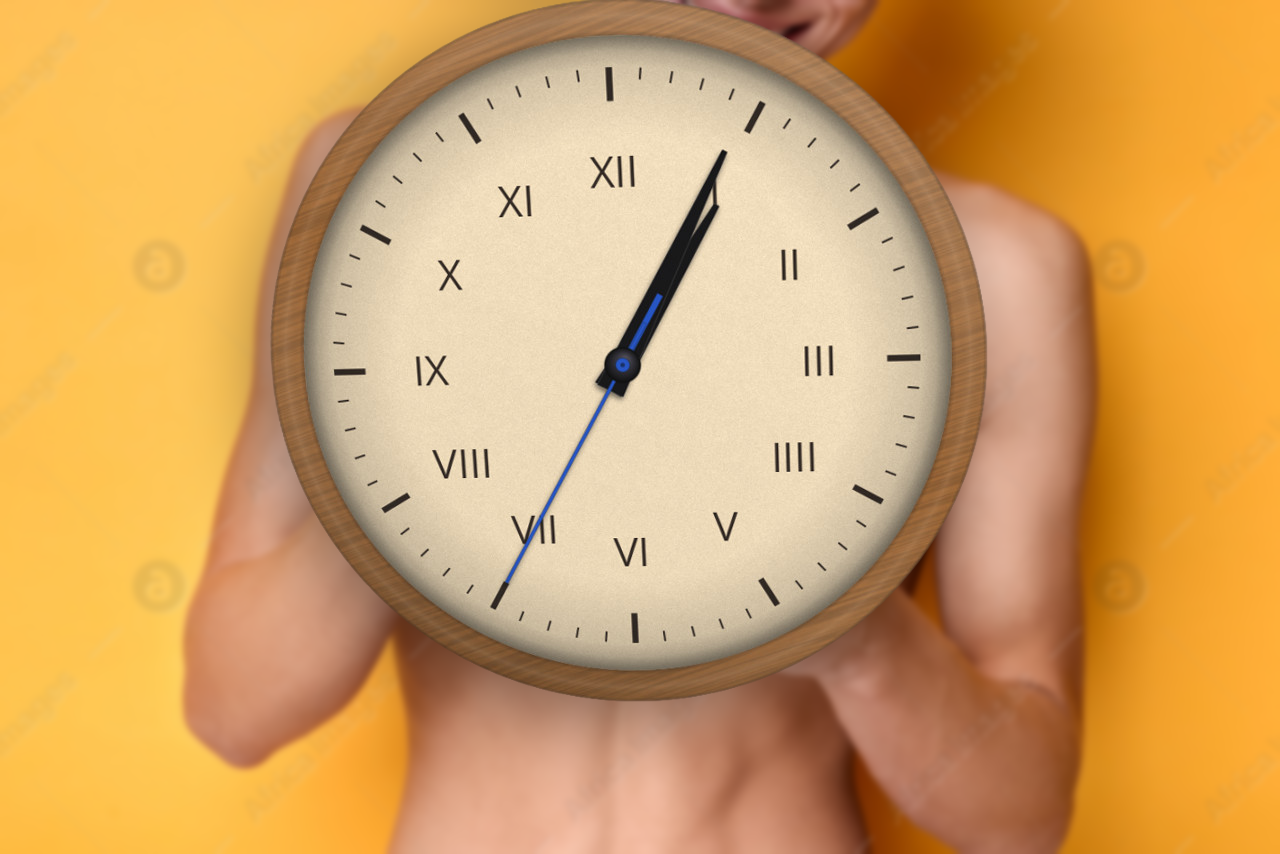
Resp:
h=1 m=4 s=35
